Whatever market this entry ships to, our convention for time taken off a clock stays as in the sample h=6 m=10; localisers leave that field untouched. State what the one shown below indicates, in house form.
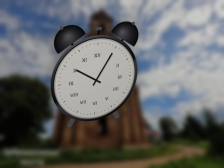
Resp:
h=10 m=5
